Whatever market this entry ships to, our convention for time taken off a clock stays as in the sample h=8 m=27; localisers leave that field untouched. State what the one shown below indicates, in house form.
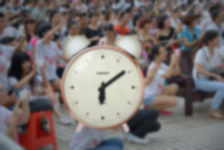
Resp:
h=6 m=9
